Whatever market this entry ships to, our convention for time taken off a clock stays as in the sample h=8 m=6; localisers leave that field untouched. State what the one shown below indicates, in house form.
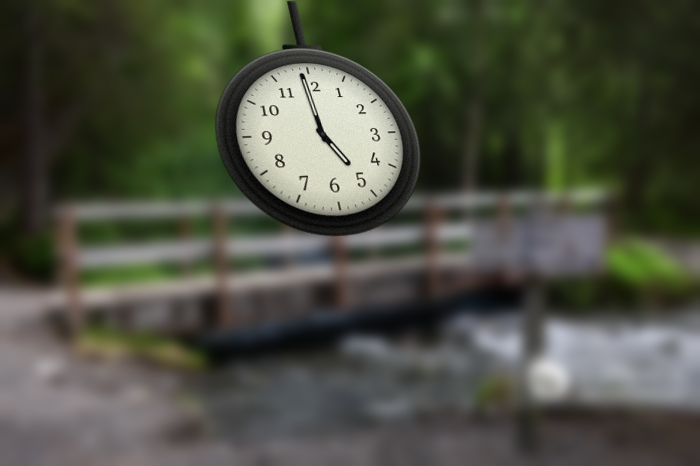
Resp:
h=4 m=59
